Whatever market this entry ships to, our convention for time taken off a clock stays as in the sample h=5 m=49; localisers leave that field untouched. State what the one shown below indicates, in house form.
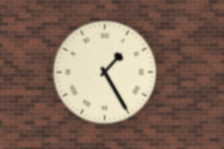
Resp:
h=1 m=25
